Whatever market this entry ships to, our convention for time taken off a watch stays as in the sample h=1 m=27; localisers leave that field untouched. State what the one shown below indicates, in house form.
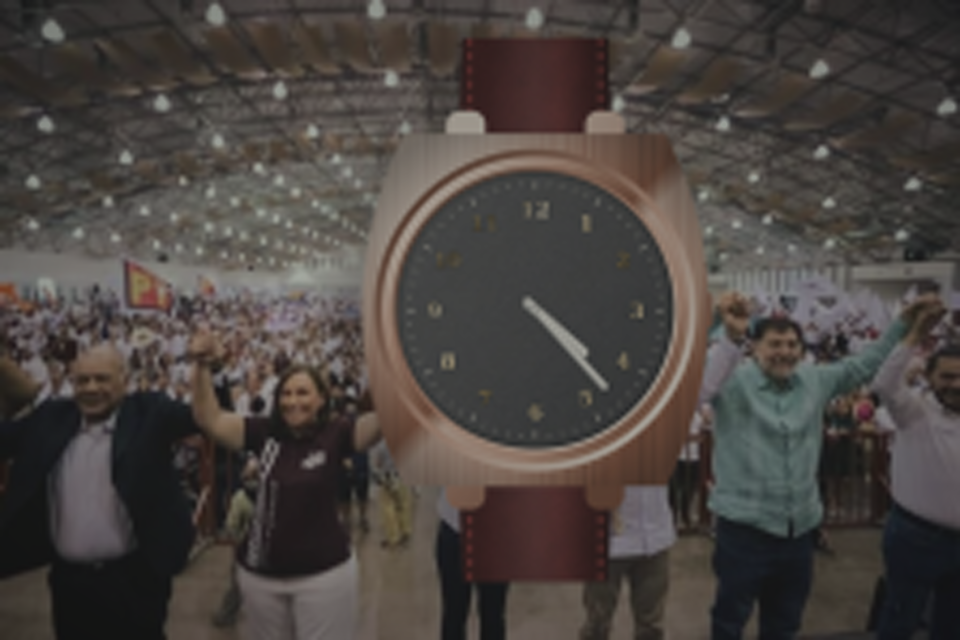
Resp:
h=4 m=23
